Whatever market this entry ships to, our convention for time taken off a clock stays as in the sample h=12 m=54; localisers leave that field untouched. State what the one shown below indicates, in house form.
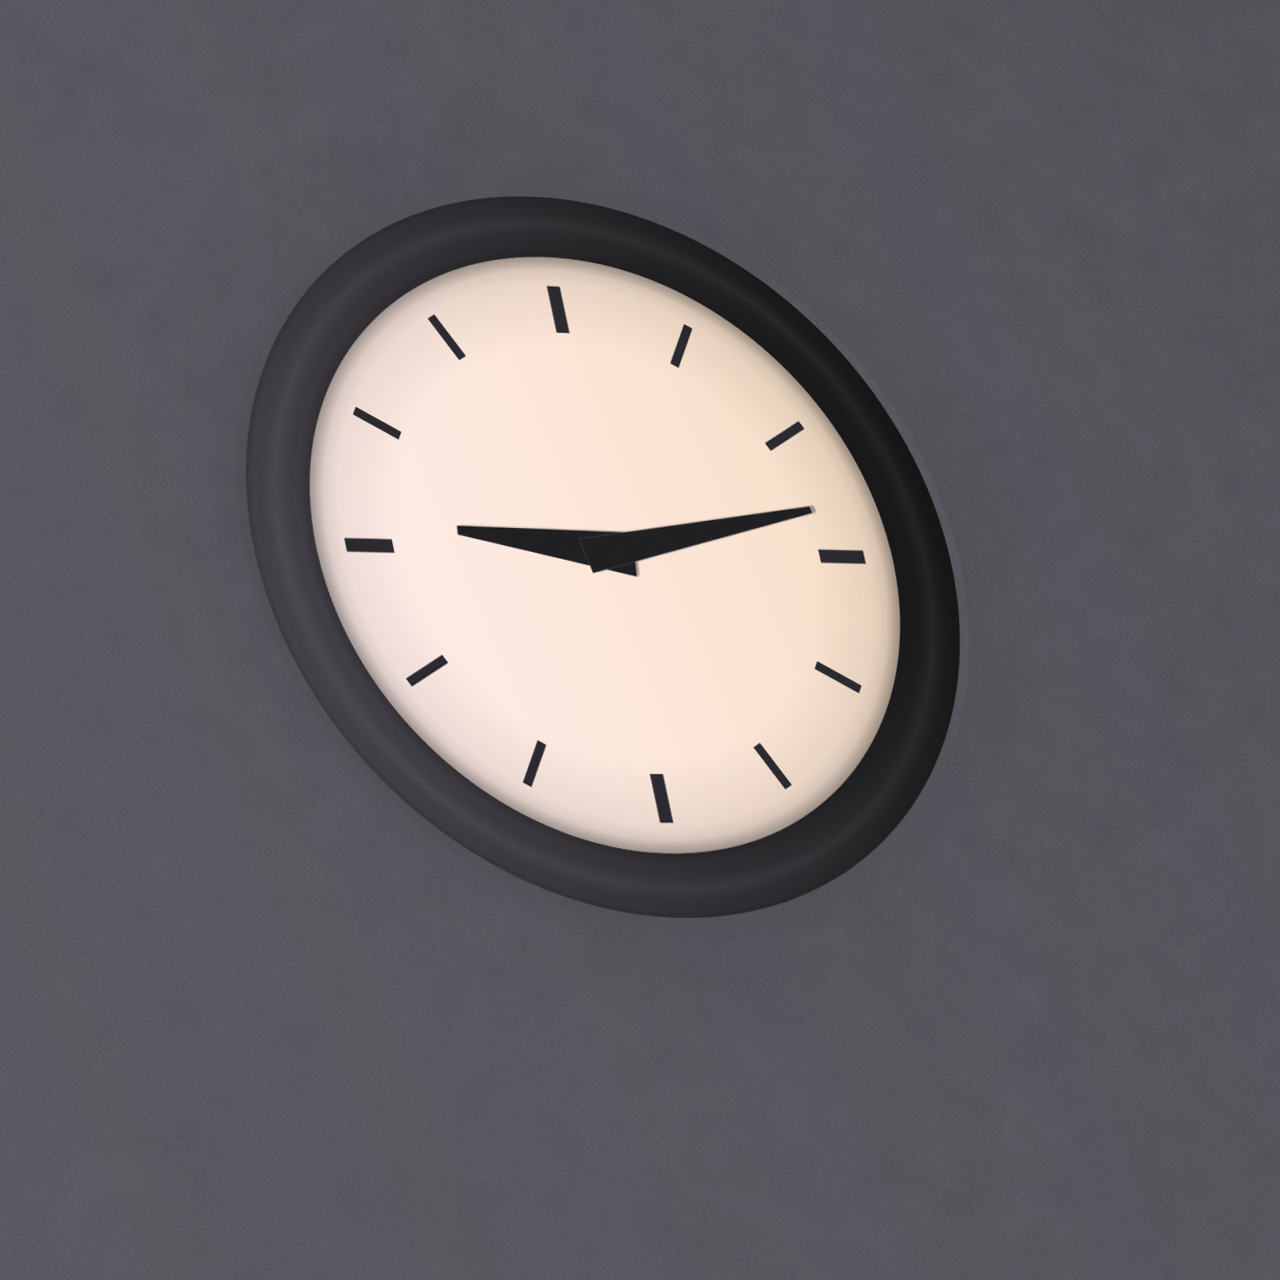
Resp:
h=9 m=13
